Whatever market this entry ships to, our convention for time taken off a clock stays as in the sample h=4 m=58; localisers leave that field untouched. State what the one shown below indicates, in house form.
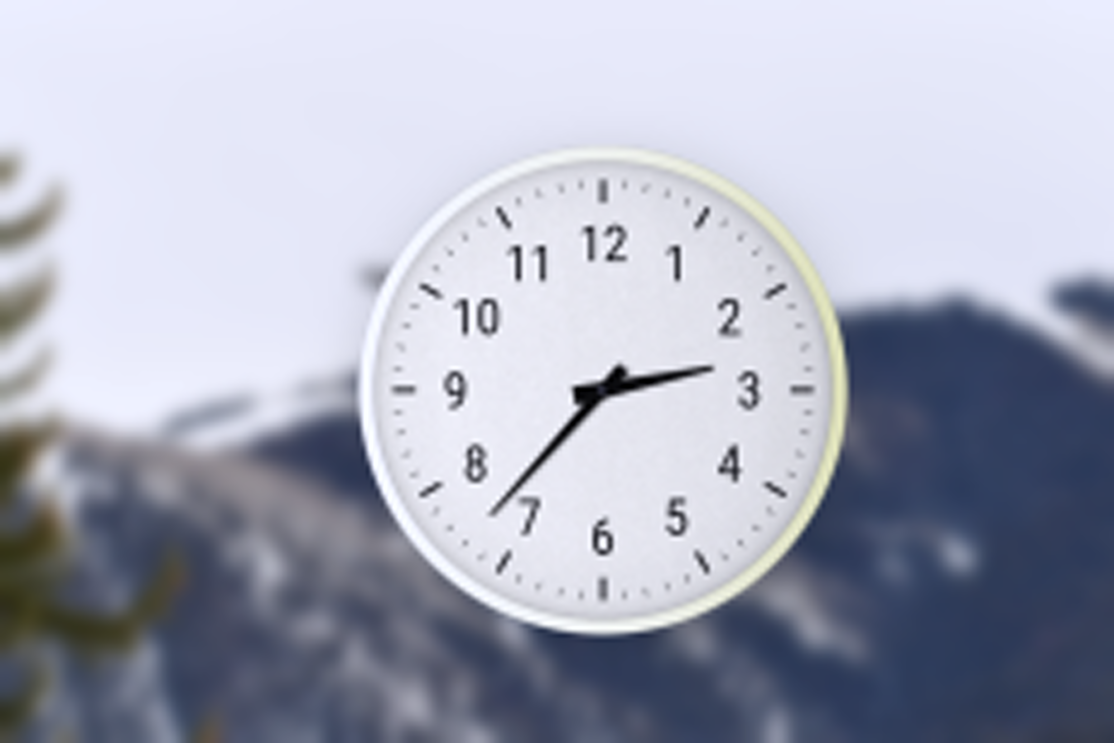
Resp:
h=2 m=37
